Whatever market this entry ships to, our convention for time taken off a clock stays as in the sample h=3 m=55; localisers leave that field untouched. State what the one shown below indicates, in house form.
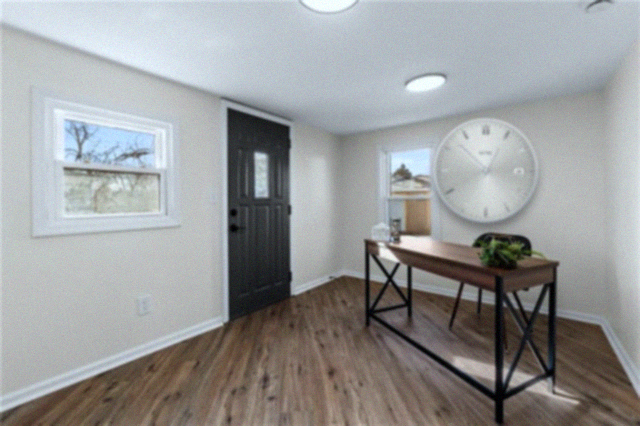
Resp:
h=12 m=52
